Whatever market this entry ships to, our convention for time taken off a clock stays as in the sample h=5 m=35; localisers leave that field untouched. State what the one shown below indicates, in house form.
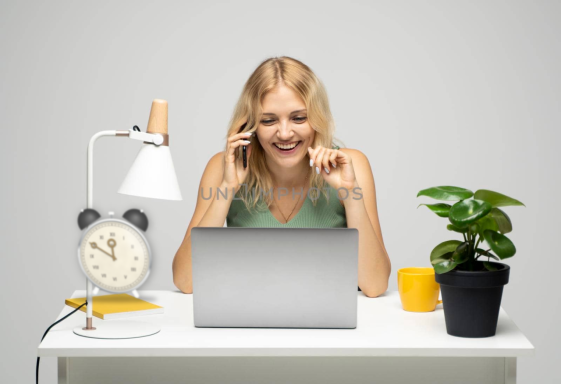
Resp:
h=11 m=50
